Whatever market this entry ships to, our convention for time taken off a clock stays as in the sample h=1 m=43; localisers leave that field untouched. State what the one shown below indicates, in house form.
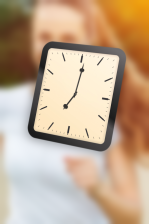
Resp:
h=7 m=1
